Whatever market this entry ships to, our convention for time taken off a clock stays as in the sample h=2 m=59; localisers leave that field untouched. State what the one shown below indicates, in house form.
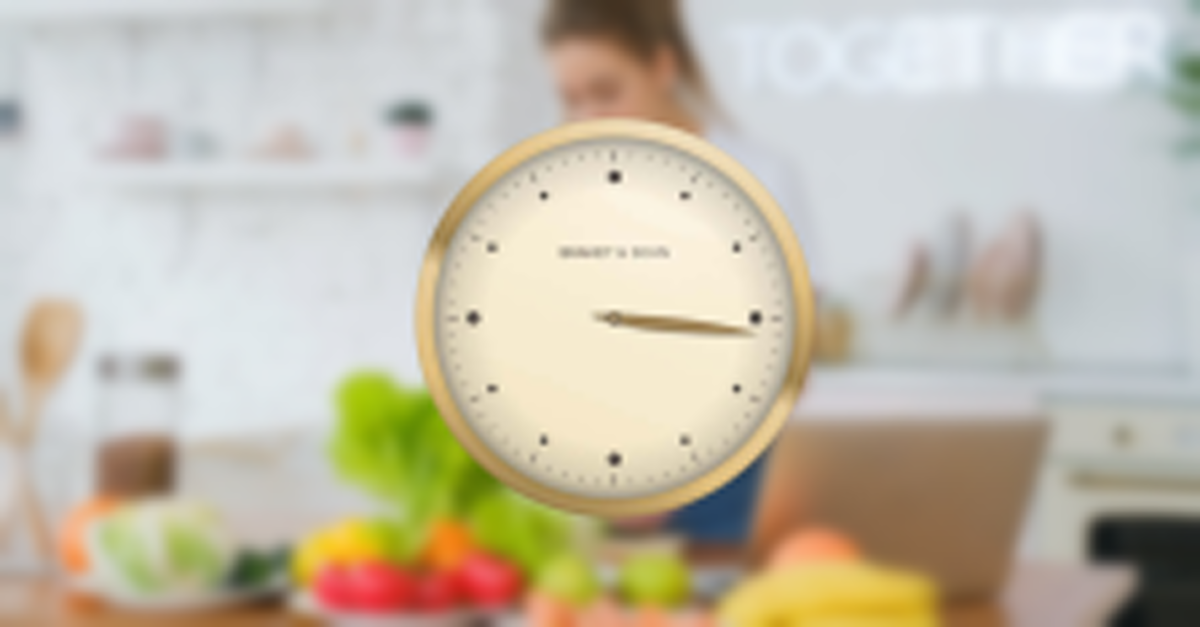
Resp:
h=3 m=16
